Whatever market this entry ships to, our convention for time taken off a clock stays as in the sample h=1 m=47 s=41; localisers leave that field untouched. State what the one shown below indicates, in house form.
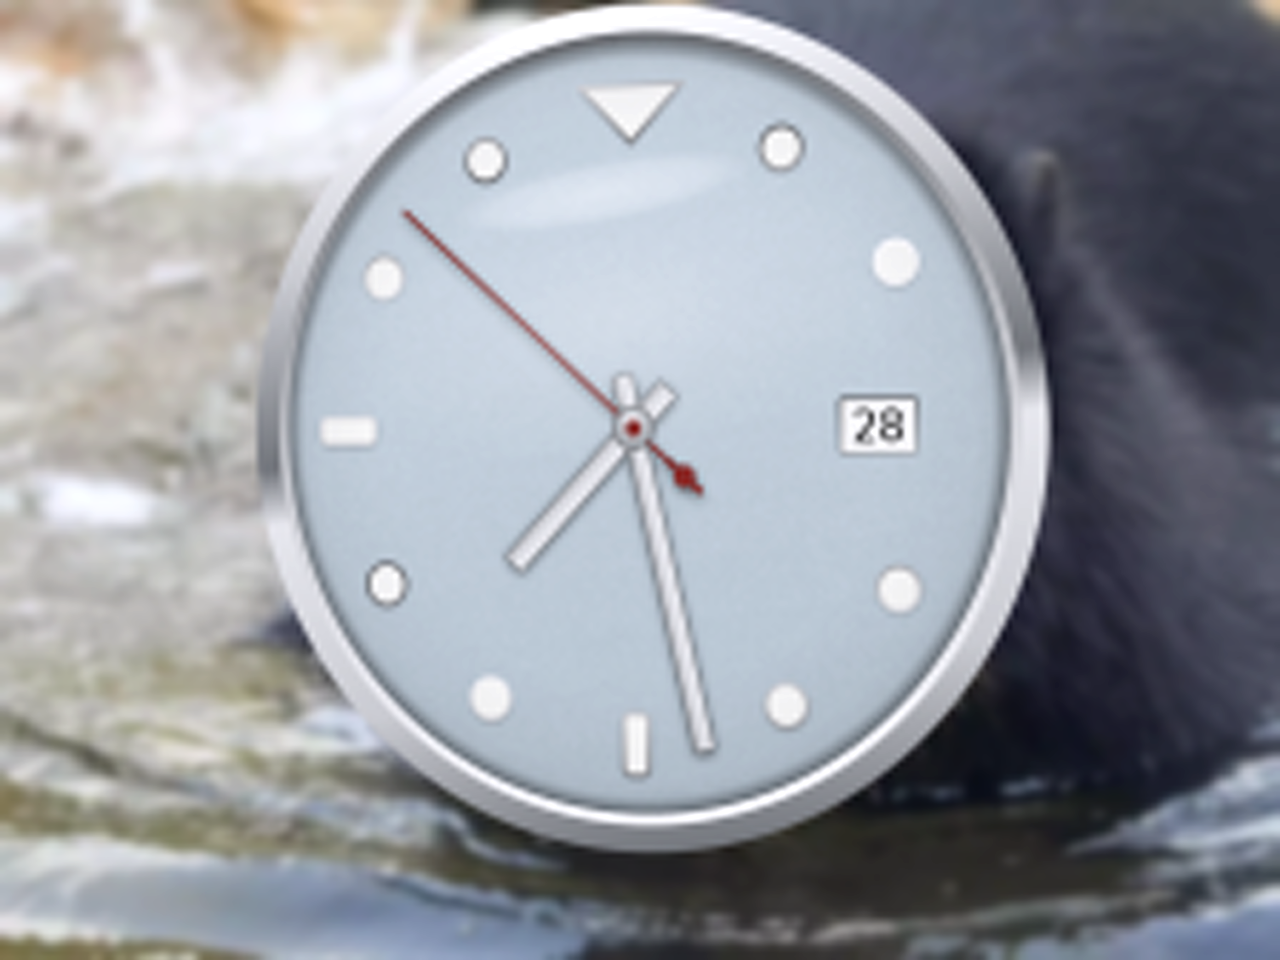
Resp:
h=7 m=27 s=52
